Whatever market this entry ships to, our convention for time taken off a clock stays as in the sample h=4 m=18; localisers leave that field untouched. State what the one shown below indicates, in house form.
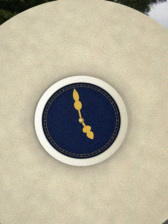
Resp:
h=4 m=58
